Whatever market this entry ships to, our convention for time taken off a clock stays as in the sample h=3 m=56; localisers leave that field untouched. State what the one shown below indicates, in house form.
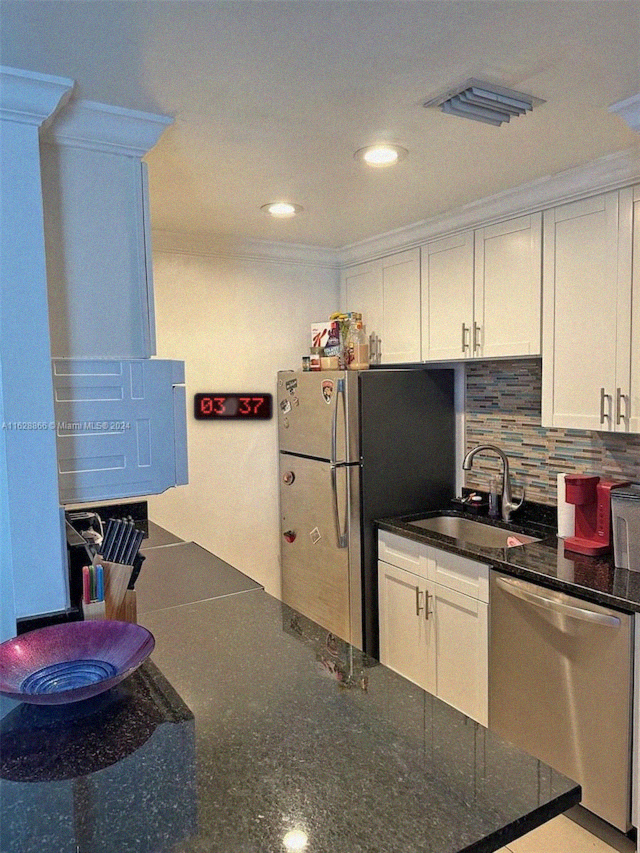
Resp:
h=3 m=37
